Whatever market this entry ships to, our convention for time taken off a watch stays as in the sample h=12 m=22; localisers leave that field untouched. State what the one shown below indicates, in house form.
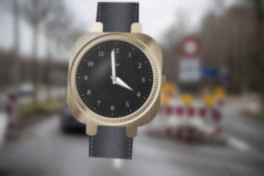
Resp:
h=3 m=59
